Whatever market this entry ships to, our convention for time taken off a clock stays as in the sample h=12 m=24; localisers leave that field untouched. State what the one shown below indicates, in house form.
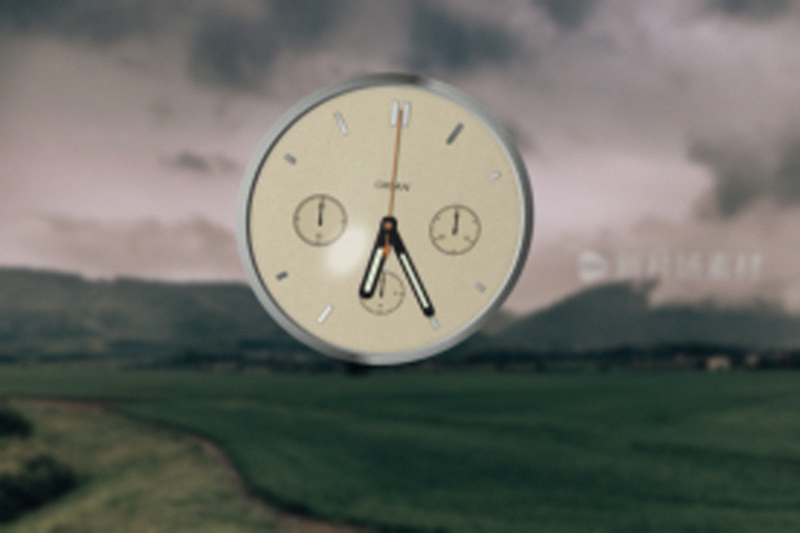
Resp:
h=6 m=25
